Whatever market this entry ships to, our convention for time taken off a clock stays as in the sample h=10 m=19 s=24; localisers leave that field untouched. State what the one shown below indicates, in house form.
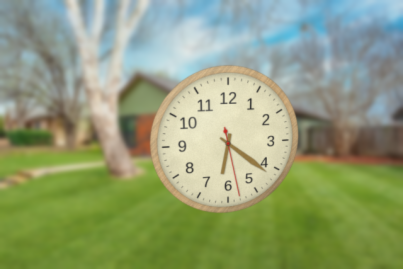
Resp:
h=6 m=21 s=28
